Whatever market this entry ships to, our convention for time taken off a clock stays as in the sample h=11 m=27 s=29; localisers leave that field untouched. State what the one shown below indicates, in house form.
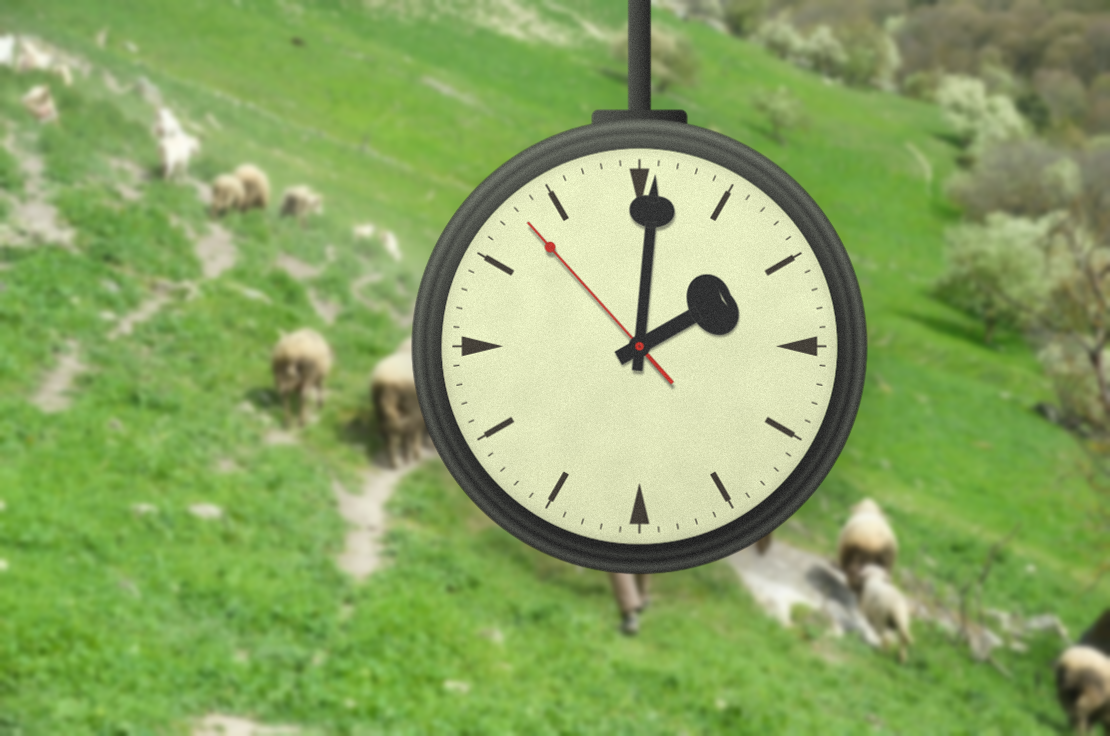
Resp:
h=2 m=0 s=53
